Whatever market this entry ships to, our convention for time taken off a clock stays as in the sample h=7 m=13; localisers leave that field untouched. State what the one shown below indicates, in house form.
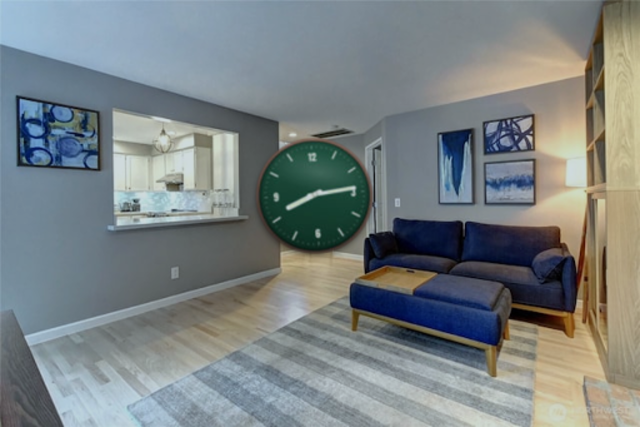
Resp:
h=8 m=14
